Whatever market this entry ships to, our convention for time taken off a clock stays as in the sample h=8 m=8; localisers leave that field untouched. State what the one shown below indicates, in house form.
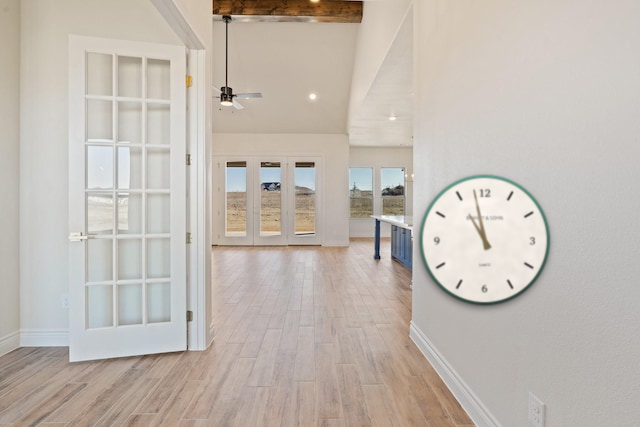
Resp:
h=10 m=58
